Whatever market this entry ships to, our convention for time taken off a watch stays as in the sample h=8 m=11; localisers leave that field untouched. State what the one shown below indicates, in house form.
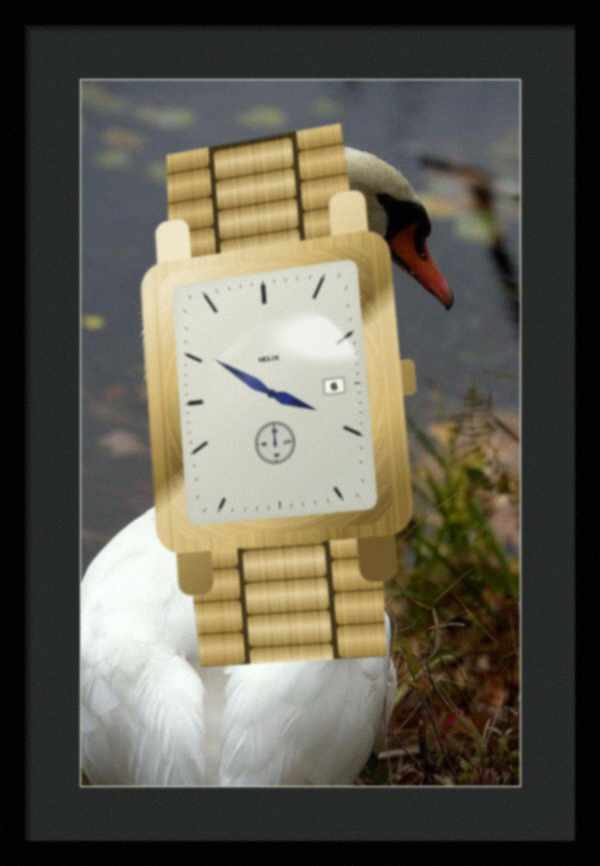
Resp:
h=3 m=51
